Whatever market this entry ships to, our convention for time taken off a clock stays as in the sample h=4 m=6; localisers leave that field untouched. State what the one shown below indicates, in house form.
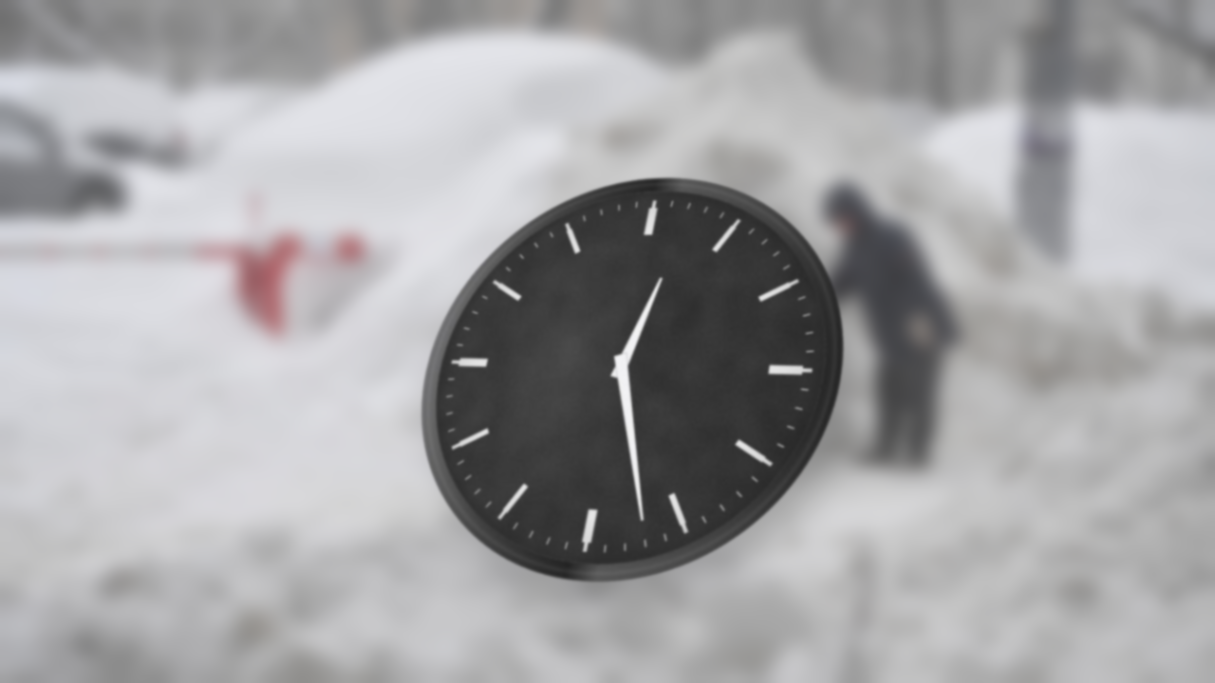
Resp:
h=12 m=27
